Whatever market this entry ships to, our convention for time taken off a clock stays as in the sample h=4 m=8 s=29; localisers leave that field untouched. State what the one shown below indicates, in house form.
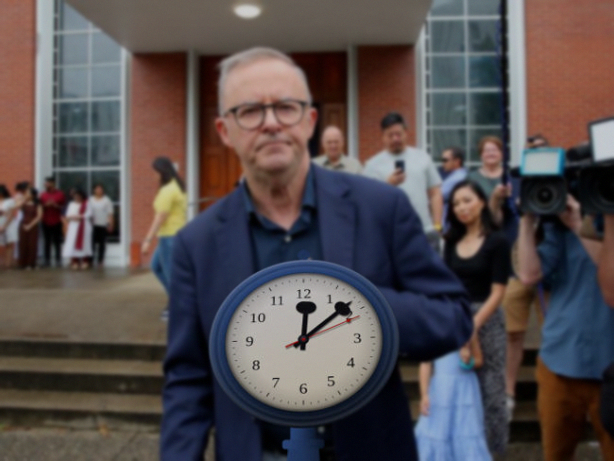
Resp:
h=12 m=8 s=11
